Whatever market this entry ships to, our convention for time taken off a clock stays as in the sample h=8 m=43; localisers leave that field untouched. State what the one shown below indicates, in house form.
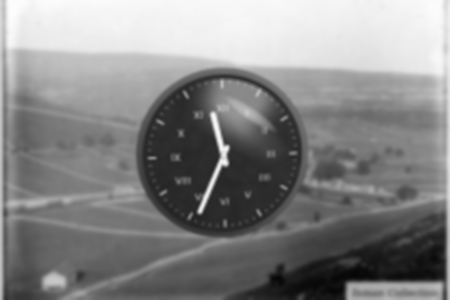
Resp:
h=11 m=34
